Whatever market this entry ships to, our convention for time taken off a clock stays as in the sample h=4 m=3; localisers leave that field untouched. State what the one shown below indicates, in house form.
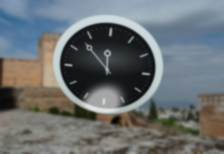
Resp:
h=11 m=53
